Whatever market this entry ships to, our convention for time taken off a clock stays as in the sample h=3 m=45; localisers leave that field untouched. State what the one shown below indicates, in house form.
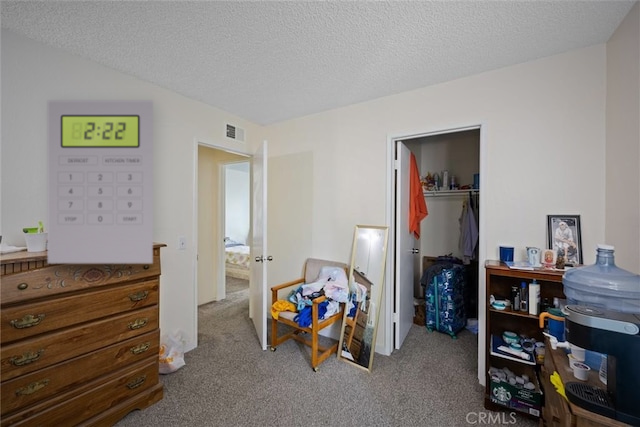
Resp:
h=2 m=22
